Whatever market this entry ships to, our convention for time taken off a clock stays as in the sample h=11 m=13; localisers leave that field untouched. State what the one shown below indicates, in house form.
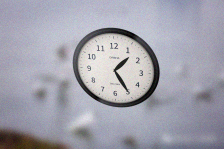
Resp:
h=1 m=25
